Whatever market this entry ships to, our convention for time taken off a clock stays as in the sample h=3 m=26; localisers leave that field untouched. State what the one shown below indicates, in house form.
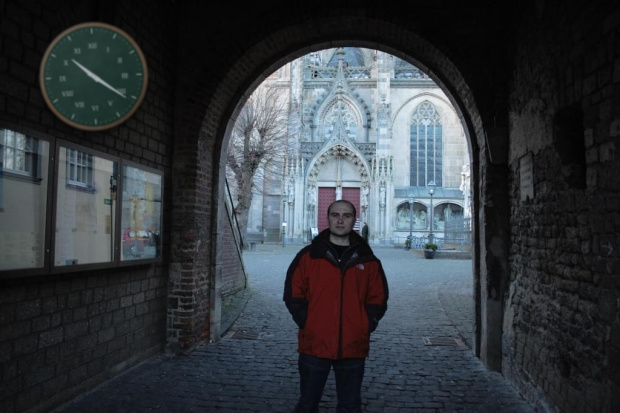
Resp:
h=10 m=21
